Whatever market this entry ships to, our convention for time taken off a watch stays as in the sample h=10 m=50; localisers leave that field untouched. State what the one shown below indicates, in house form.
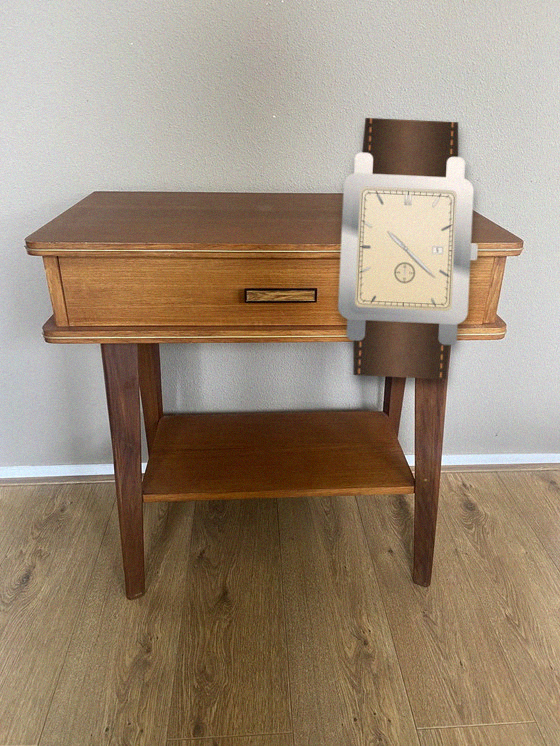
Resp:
h=10 m=22
